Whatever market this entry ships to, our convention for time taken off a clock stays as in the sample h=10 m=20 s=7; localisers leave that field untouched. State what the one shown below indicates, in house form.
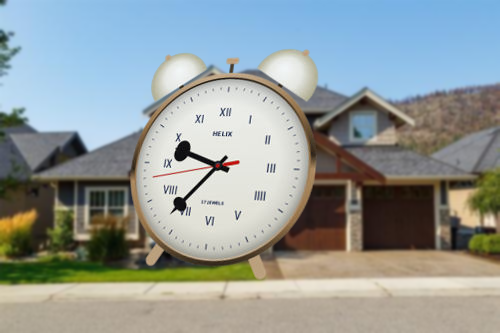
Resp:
h=9 m=36 s=43
